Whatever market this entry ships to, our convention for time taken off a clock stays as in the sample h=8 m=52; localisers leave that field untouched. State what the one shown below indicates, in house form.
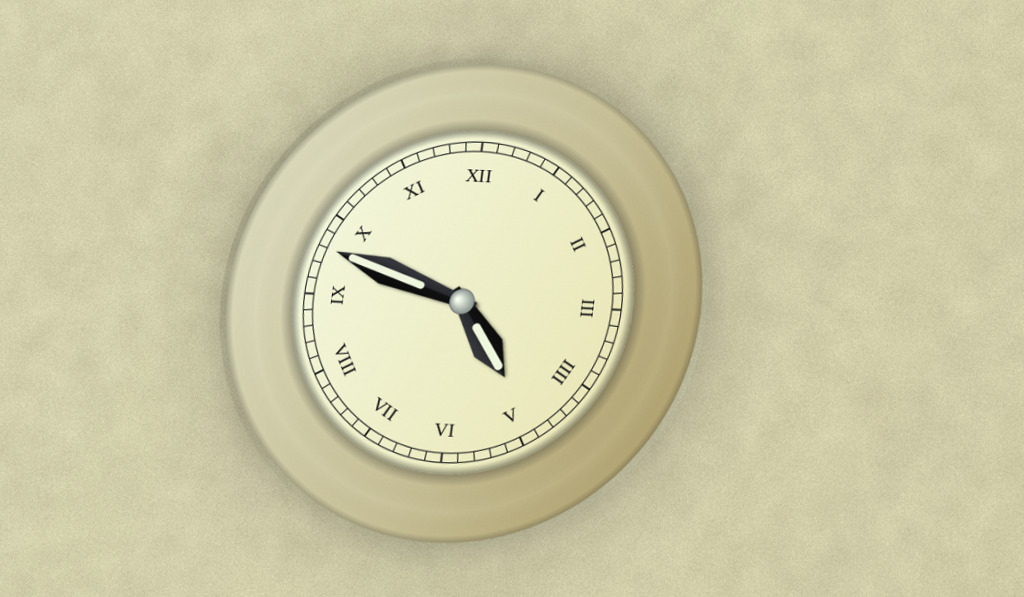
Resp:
h=4 m=48
